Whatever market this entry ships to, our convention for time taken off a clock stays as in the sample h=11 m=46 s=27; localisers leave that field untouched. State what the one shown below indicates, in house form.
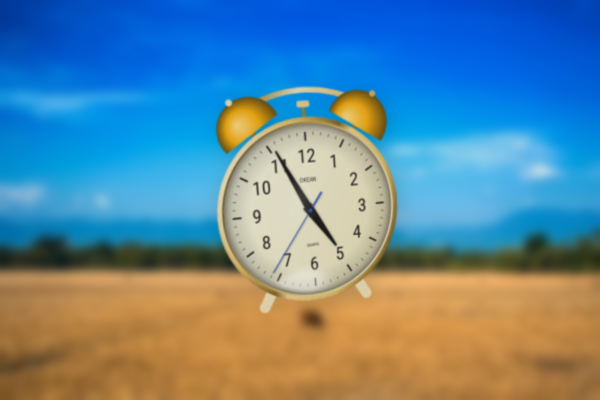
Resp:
h=4 m=55 s=36
